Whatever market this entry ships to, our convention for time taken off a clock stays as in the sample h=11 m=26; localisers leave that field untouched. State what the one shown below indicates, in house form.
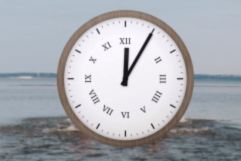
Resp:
h=12 m=5
